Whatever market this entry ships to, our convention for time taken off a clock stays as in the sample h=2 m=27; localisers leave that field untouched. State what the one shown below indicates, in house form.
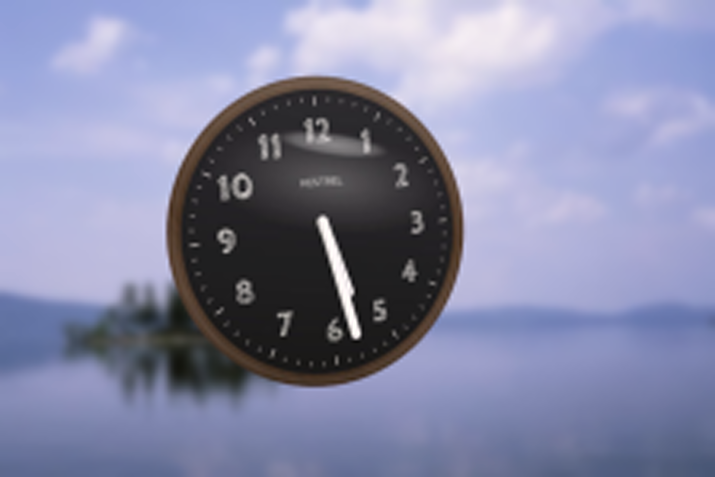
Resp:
h=5 m=28
